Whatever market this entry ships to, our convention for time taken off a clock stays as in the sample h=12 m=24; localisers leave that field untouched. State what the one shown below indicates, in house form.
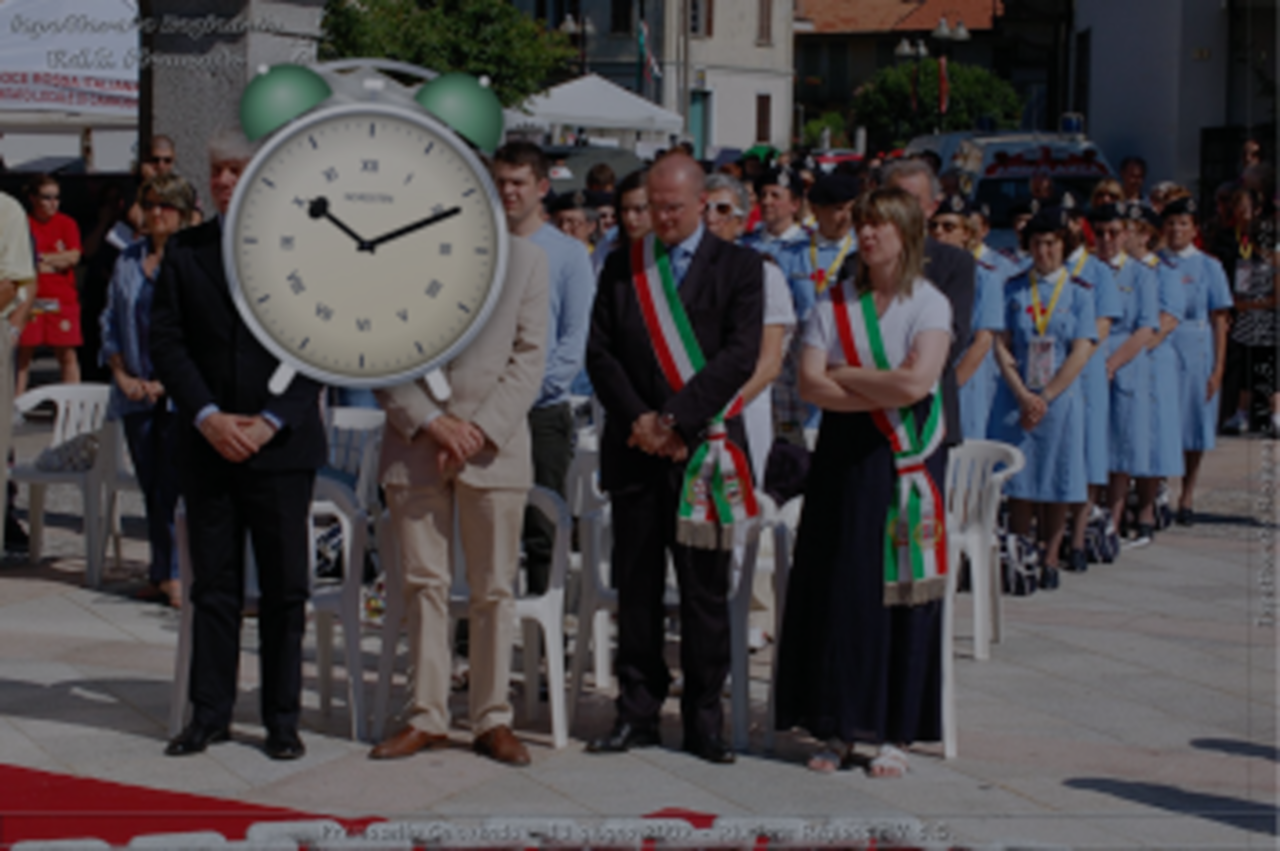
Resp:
h=10 m=11
